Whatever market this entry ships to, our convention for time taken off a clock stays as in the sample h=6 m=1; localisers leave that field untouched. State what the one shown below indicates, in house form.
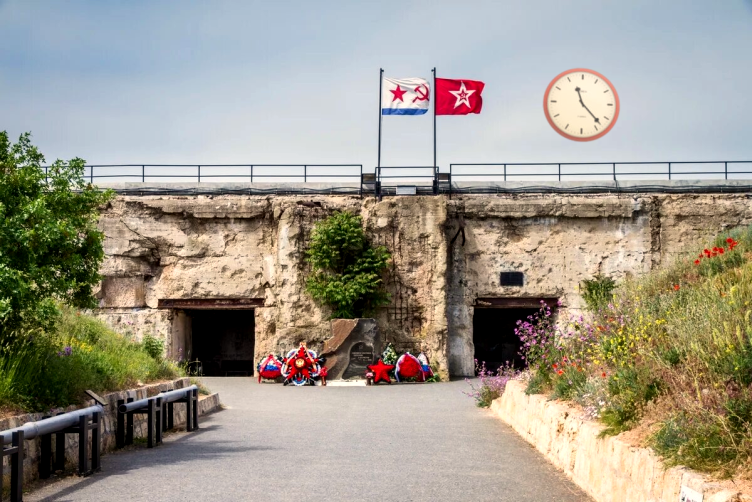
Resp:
h=11 m=23
